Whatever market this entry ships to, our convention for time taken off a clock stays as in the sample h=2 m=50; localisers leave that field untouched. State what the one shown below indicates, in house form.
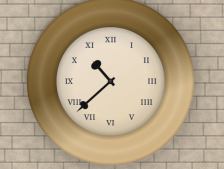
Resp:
h=10 m=38
